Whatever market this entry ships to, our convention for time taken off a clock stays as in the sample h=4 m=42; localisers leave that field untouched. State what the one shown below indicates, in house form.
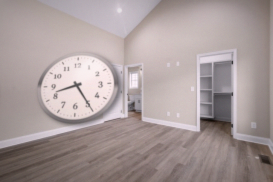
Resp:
h=8 m=25
